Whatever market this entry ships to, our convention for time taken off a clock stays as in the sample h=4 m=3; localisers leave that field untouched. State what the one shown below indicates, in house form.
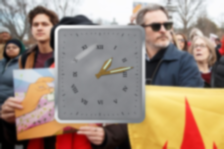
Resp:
h=1 m=13
